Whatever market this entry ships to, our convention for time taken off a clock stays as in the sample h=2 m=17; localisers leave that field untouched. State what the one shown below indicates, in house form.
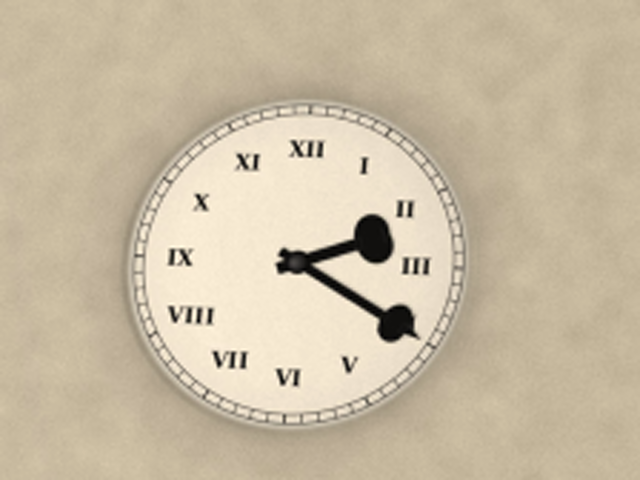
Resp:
h=2 m=20
